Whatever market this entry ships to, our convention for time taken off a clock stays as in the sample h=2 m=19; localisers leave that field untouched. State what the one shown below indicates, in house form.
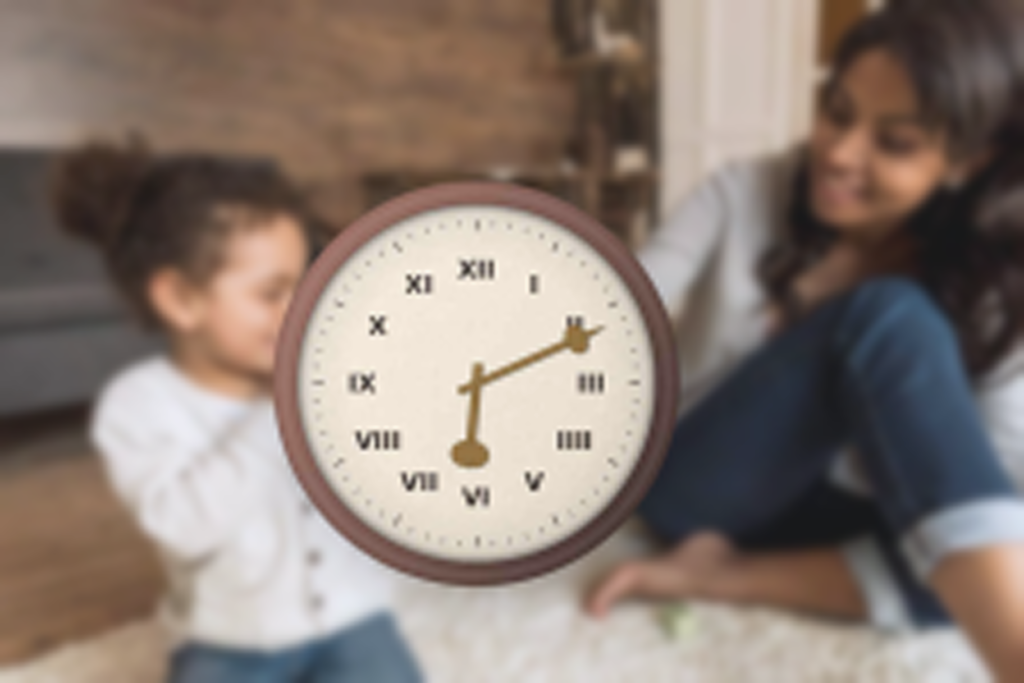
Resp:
h=6 m=11
